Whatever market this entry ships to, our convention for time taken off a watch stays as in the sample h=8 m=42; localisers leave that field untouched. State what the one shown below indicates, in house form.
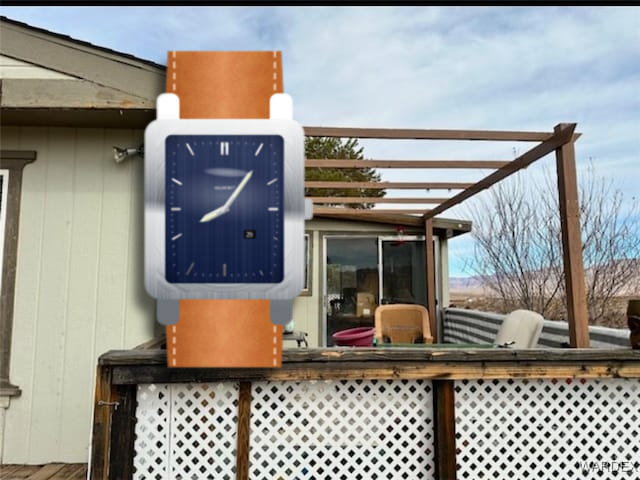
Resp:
h=8 m=6
